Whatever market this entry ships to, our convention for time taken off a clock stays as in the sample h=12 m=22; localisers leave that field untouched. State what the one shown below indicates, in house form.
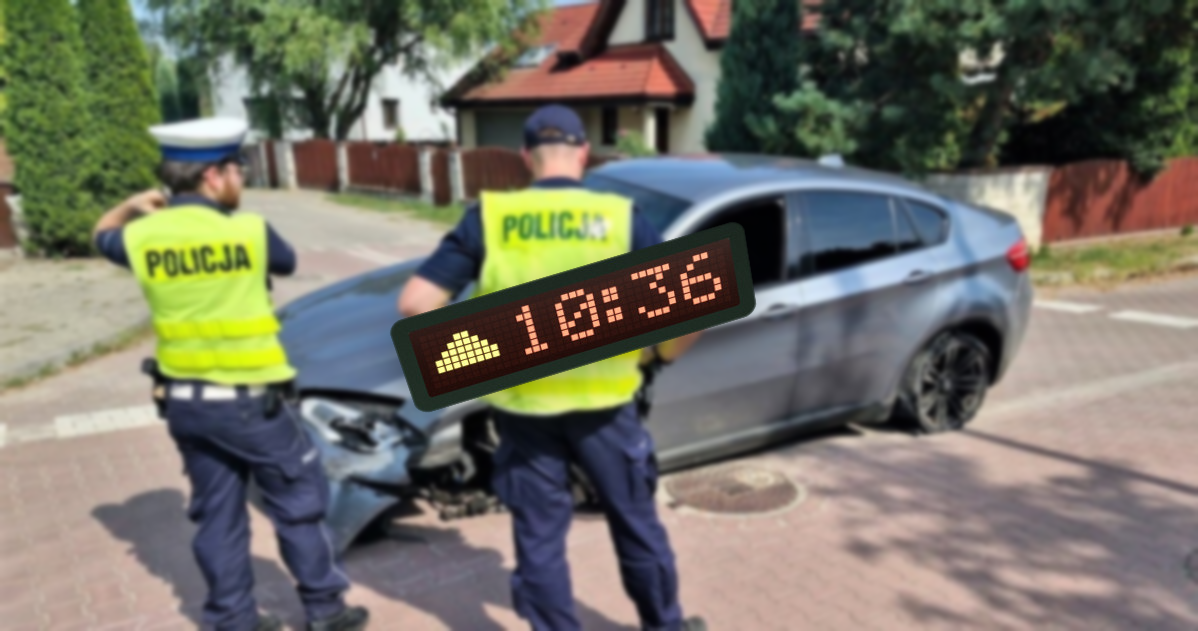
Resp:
h=10 m=36
